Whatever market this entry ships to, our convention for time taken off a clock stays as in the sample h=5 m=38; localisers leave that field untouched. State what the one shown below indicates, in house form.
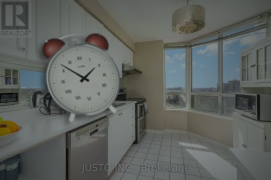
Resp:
h=1 m=52
